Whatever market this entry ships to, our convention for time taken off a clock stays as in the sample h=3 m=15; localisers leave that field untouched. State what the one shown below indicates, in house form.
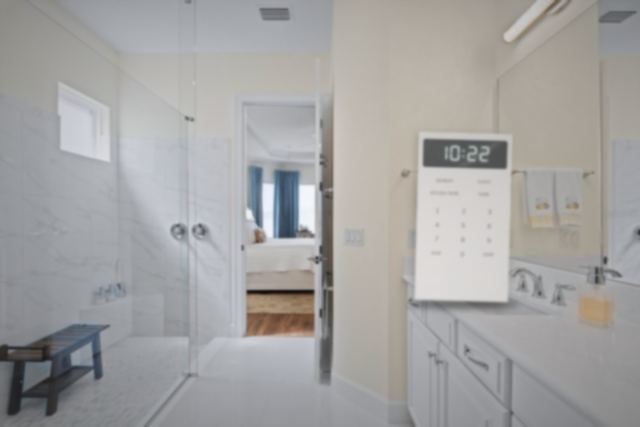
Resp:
h=10 m=22
